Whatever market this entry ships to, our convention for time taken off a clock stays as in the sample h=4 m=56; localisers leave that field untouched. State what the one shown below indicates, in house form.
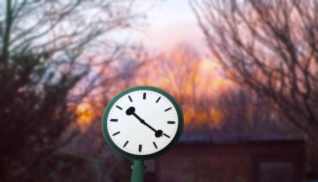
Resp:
h=10 m=21
